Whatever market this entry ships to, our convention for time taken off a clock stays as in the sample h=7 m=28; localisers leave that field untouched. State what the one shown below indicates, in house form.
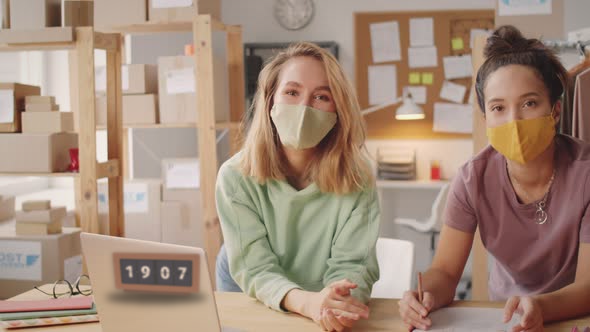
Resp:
h=19 m=7
